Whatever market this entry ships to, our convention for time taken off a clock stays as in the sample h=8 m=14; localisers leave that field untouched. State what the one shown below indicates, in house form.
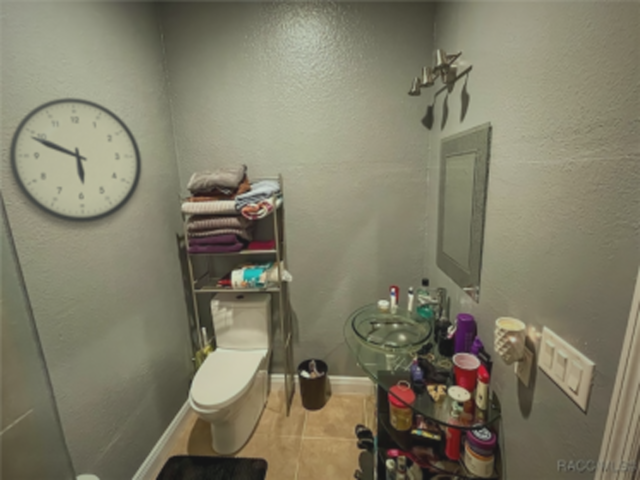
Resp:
h=5 m=49
